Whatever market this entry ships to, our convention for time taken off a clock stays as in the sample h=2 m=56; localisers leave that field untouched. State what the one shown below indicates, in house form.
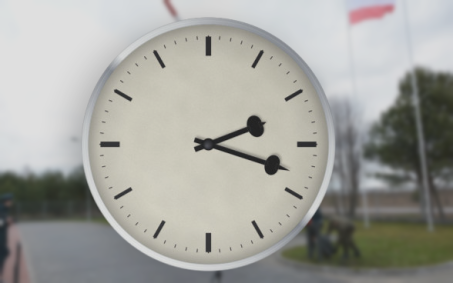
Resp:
h=2 m=18
